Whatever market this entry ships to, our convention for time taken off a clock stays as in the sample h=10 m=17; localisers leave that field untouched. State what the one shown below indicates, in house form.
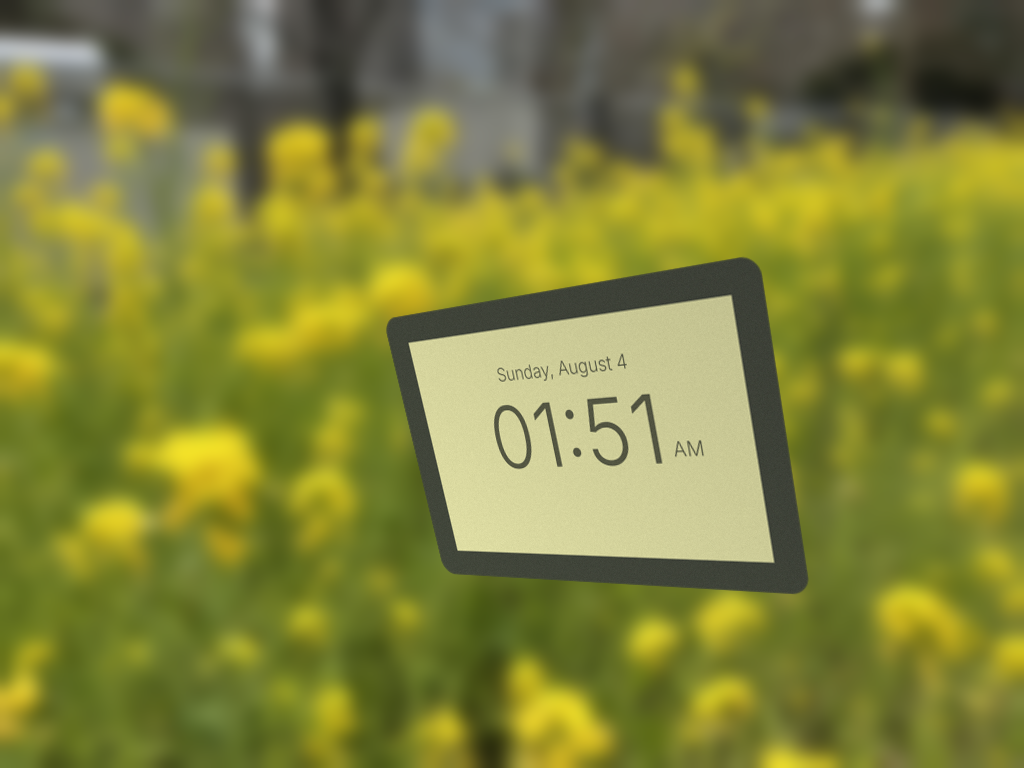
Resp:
h=1 m=51
